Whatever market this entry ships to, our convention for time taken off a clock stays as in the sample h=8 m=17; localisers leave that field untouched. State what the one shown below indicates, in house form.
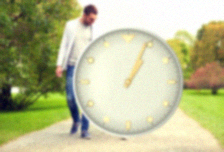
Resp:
h=1 m=4
